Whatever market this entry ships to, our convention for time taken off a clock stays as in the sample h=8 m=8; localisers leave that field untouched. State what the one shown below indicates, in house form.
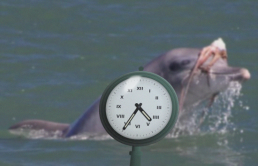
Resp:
h=4 m=35
